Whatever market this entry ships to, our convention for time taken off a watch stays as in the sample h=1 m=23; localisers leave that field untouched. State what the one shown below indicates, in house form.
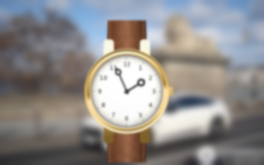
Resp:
h=1 m=56
